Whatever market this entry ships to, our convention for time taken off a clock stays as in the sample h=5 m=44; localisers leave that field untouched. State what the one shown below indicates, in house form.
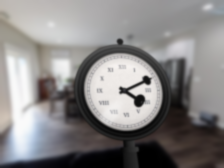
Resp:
h=4 m=11
